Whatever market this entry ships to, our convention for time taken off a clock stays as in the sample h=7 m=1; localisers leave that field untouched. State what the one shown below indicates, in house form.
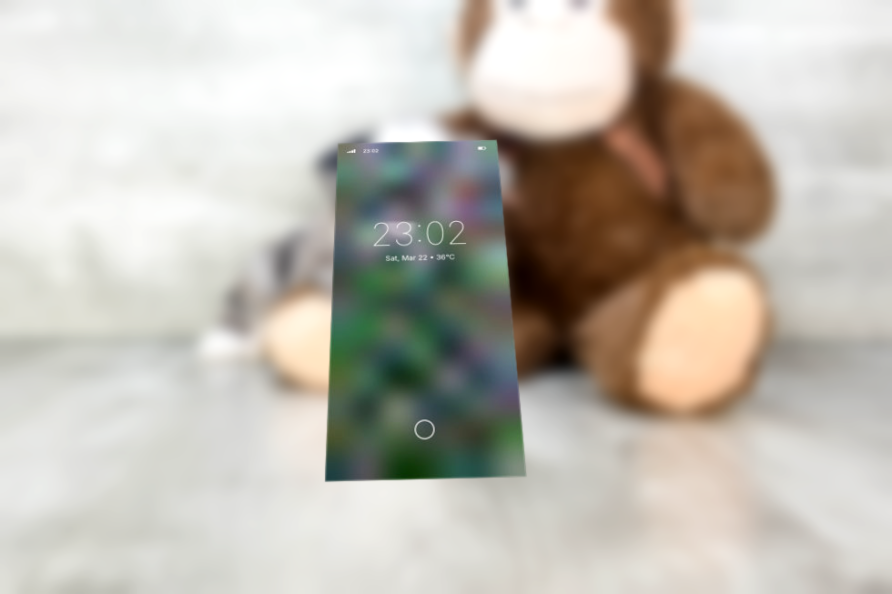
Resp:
h=23 m=2
